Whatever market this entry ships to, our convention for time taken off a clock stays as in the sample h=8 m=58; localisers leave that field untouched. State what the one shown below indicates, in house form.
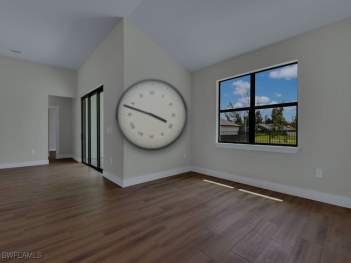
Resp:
h=3 m=48
